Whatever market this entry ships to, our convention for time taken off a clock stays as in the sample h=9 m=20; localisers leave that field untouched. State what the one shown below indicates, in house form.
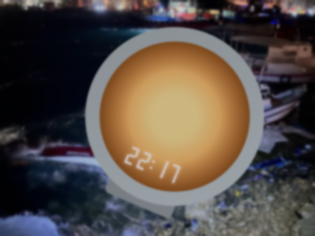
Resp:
h=22 m=17
